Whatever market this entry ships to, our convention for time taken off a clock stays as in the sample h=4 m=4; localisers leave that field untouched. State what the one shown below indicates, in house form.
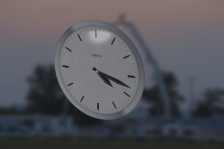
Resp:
h=4 m=18
